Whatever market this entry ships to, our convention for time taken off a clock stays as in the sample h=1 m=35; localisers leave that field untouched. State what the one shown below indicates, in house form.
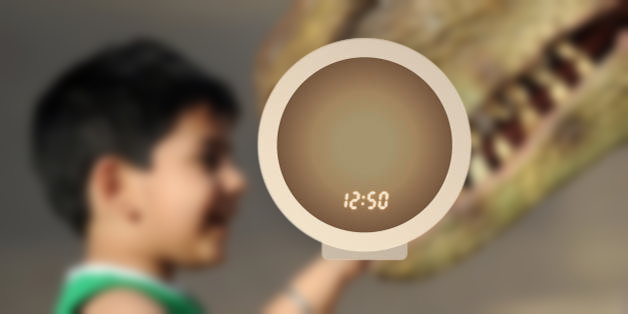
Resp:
h=12 m=50
